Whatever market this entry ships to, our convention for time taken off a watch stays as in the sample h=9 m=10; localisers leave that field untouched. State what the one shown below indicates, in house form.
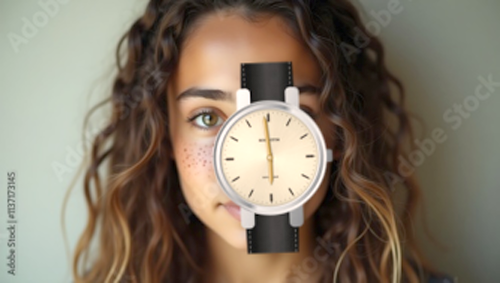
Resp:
h=5 m=59
